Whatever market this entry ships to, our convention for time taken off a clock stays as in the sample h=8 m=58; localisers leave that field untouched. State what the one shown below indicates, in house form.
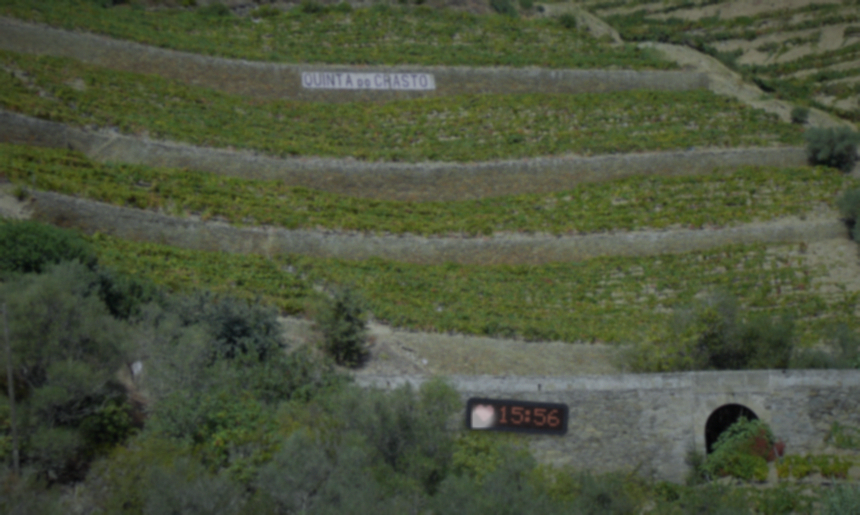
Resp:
h=15 m=56
